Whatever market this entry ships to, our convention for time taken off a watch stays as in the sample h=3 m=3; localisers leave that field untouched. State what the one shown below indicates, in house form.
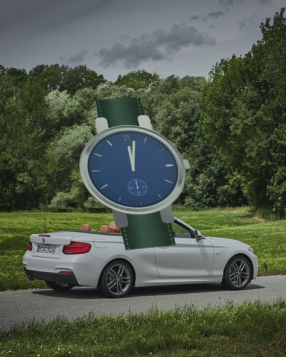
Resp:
h=12 m=2
